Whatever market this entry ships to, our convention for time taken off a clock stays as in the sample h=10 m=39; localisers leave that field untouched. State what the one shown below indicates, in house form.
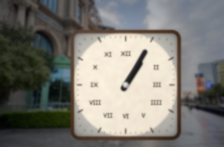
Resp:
h=1 m=5
